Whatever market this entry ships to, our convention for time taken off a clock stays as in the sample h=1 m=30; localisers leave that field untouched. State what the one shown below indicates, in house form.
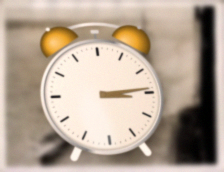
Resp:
h=3 m=14
